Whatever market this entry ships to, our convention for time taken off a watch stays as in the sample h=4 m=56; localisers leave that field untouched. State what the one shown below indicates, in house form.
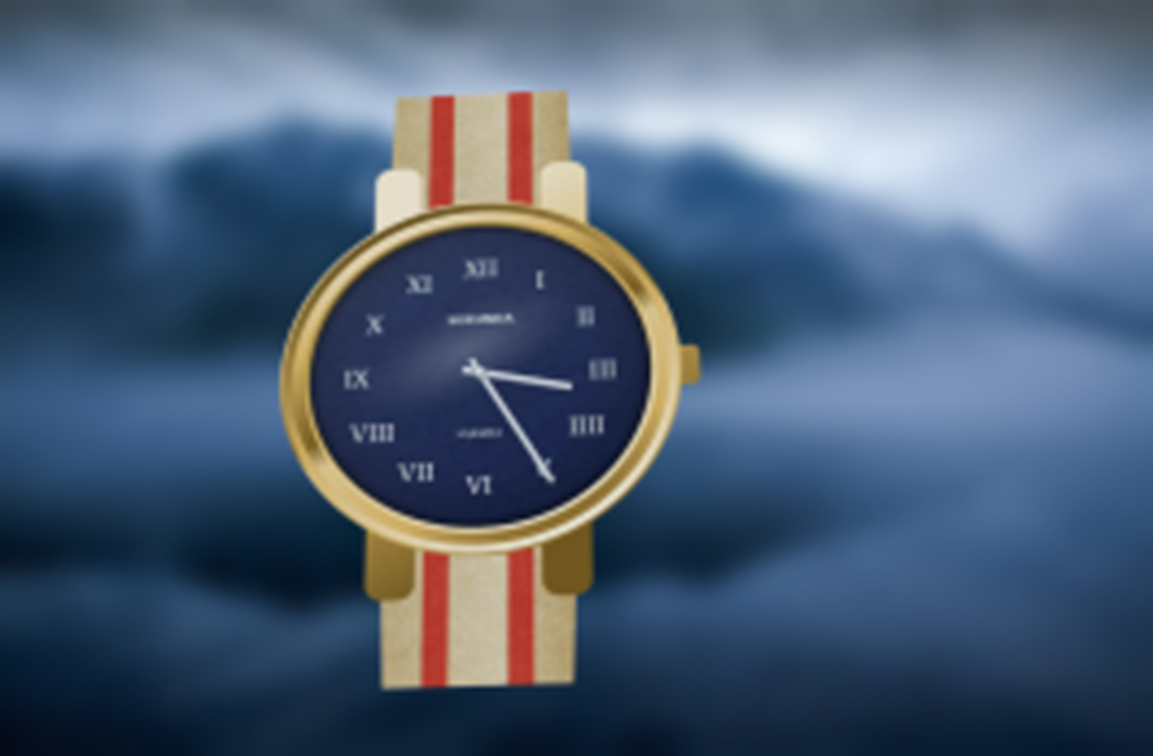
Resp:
h=3 m=25
